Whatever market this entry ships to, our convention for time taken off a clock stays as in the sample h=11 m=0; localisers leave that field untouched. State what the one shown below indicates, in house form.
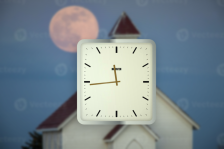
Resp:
h=11 m=44
